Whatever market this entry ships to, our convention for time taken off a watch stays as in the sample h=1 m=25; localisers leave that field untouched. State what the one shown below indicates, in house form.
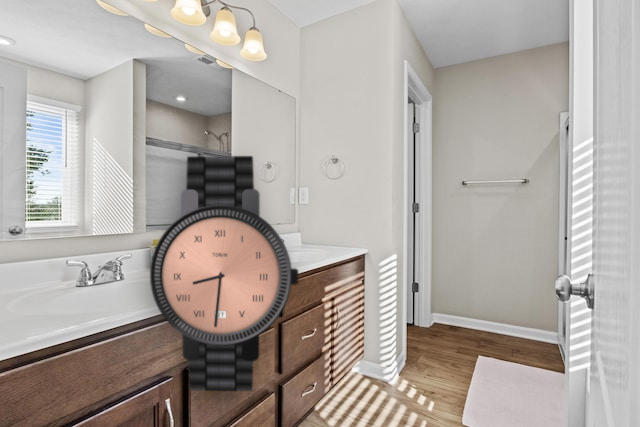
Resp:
h=8 m=31
